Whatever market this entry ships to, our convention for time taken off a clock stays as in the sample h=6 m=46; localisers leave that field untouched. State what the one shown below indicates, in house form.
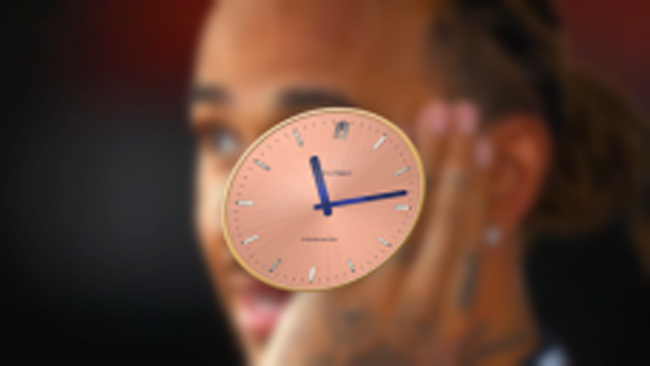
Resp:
h=11 m=13
